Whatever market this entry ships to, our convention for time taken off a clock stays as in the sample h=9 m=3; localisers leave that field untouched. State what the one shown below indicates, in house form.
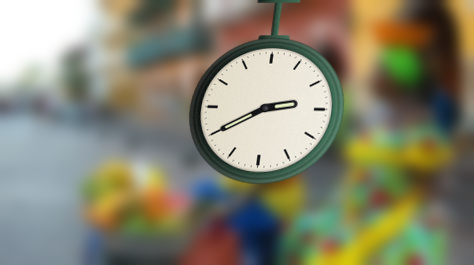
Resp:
h=2 m=40
